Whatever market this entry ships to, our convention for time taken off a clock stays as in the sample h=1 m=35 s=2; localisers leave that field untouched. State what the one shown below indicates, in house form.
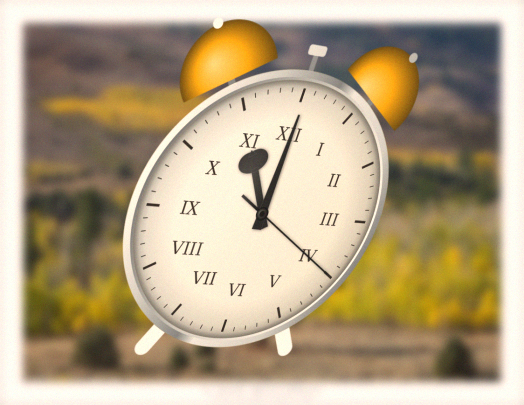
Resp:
h=11 m=0 s=20
